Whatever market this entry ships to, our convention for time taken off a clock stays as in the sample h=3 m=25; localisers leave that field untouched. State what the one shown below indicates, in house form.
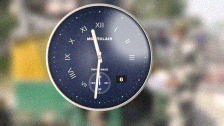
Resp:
h=11 m=31
